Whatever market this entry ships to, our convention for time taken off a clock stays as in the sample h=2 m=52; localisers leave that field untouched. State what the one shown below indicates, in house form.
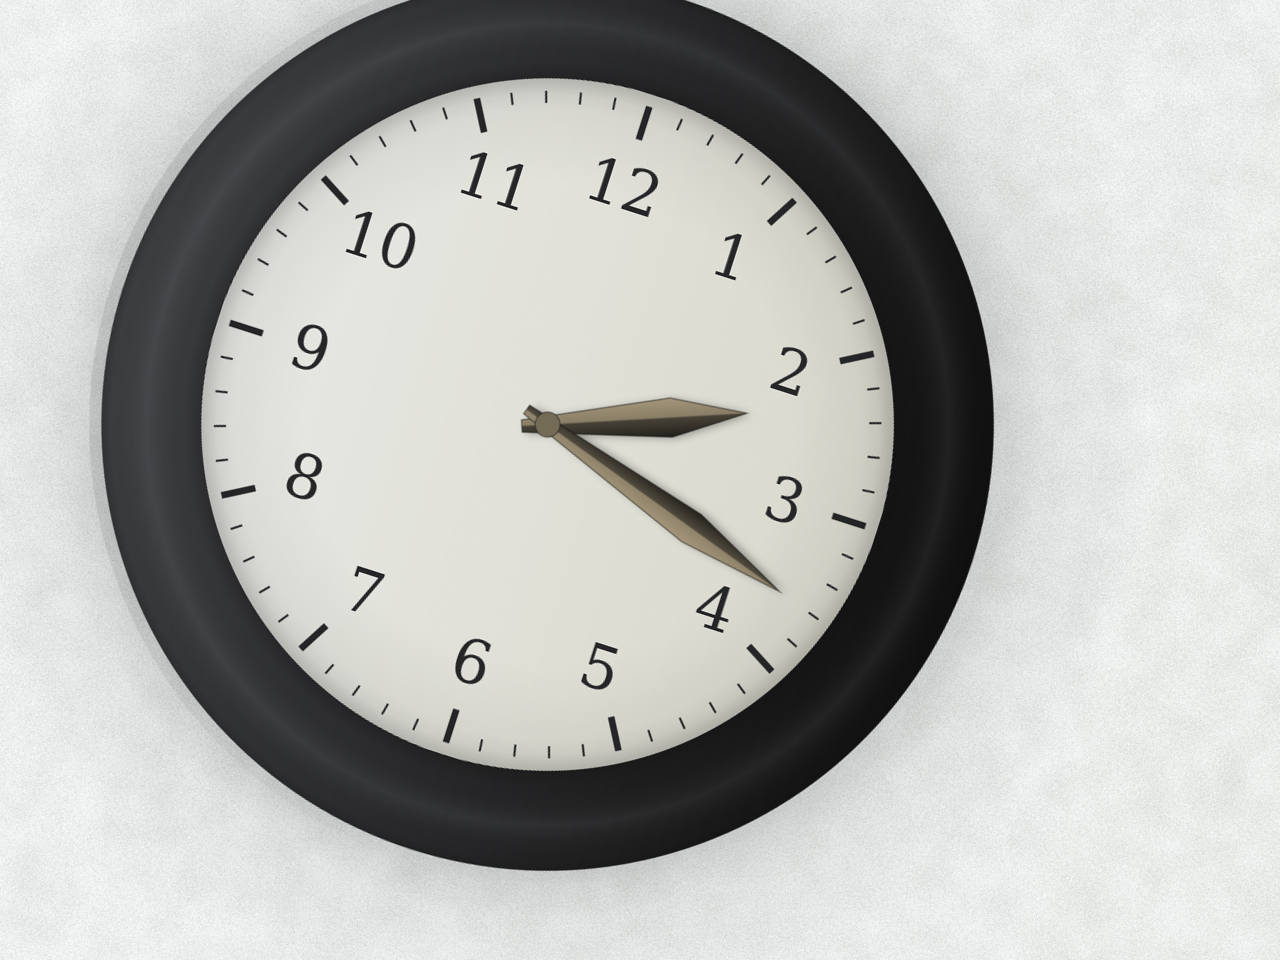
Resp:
h=2 m=18
